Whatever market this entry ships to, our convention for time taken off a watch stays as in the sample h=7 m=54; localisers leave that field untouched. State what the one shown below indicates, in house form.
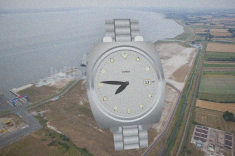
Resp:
h=7 m=46
